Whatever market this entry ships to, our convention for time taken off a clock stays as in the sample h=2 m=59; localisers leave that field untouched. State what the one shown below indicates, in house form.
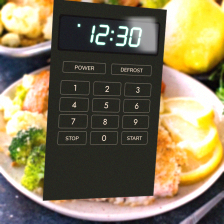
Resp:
h=12 m=30
